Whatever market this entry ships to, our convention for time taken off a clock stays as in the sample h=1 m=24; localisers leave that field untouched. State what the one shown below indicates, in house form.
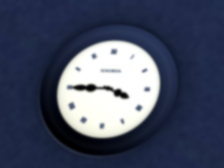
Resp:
h=3 m=45
